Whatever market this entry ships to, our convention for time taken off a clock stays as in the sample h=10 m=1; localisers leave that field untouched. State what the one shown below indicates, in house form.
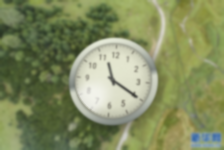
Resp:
h=11 m=20
